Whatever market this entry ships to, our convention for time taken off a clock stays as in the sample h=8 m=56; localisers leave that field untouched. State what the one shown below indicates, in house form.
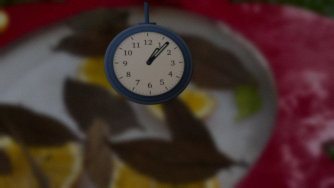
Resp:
h=1 m=7
